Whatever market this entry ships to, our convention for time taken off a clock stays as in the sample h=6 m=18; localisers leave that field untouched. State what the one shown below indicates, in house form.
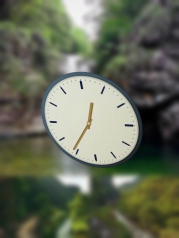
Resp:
h=12 m=36
